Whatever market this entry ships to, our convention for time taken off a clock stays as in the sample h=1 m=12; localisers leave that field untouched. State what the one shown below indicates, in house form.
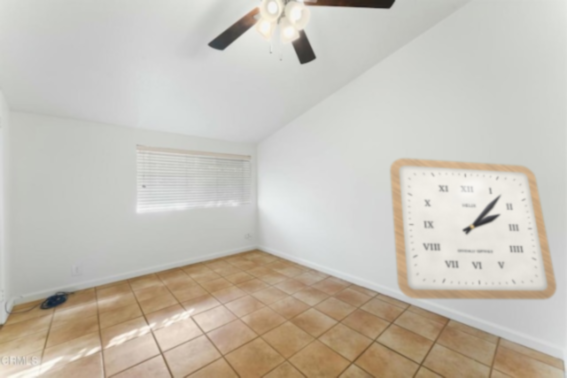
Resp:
h=2 m=7
